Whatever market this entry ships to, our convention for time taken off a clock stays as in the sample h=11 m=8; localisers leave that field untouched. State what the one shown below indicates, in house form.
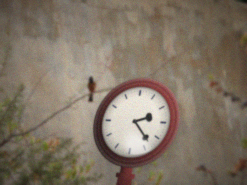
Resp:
h=2 m=23
